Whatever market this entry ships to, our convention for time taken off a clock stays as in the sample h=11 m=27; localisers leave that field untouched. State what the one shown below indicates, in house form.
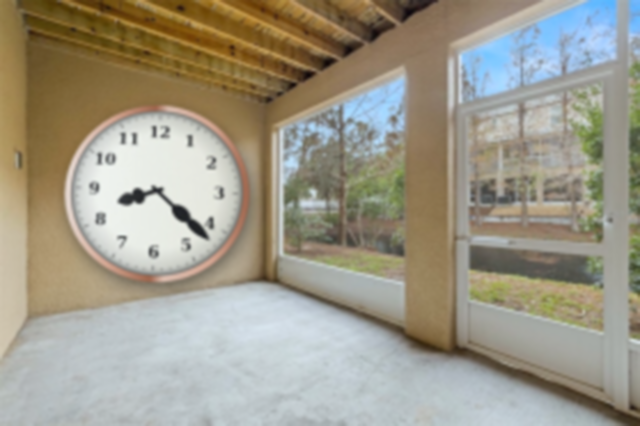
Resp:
h=8 m=22
